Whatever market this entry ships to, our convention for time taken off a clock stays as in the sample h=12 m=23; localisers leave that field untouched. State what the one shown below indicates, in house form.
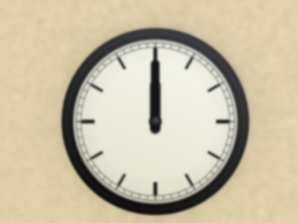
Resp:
h=12 m=0
